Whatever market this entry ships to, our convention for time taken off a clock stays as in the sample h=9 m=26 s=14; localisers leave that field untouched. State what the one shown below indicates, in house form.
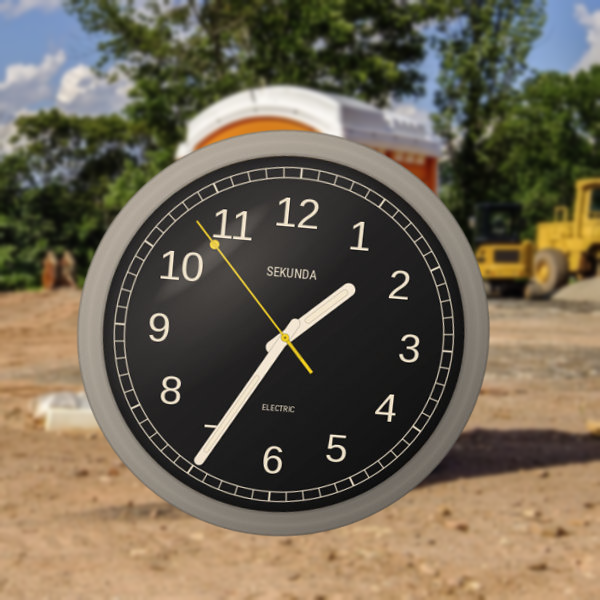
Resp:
h=1 m=34 s=53
